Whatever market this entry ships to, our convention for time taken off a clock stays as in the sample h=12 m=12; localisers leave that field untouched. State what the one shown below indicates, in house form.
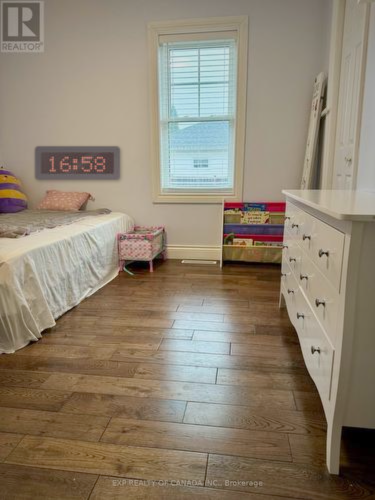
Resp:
h=16 m=58
